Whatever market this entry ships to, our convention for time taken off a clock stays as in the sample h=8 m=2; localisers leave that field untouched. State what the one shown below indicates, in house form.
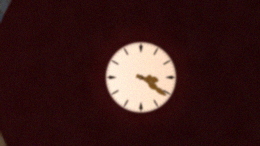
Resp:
h=3 m=21
